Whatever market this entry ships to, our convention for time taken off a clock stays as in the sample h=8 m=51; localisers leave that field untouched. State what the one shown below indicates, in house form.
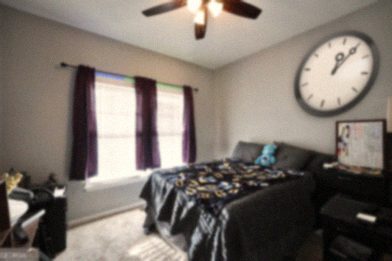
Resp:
h=12 m=5
